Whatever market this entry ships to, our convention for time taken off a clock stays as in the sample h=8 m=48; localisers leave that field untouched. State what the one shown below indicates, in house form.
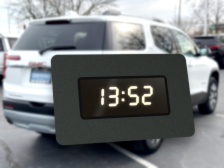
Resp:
h=13 m=52
